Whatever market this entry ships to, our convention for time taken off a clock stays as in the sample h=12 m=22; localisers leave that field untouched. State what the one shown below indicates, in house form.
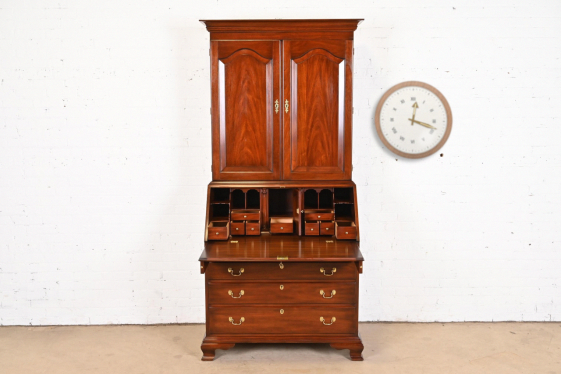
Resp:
h=12 m=18
